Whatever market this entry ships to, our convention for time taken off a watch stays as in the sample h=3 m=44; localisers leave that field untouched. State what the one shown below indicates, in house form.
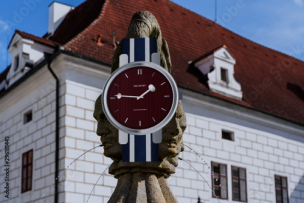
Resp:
h=1 m=46
